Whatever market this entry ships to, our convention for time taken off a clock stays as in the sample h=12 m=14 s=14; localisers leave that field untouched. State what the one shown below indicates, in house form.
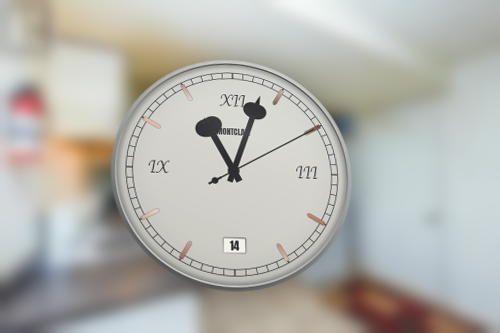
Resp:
h=11 m=3 s=10
